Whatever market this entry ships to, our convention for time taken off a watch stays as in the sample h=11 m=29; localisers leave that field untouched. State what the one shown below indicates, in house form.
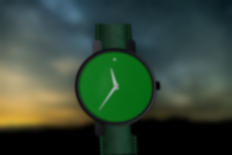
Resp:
h=11 m=36
